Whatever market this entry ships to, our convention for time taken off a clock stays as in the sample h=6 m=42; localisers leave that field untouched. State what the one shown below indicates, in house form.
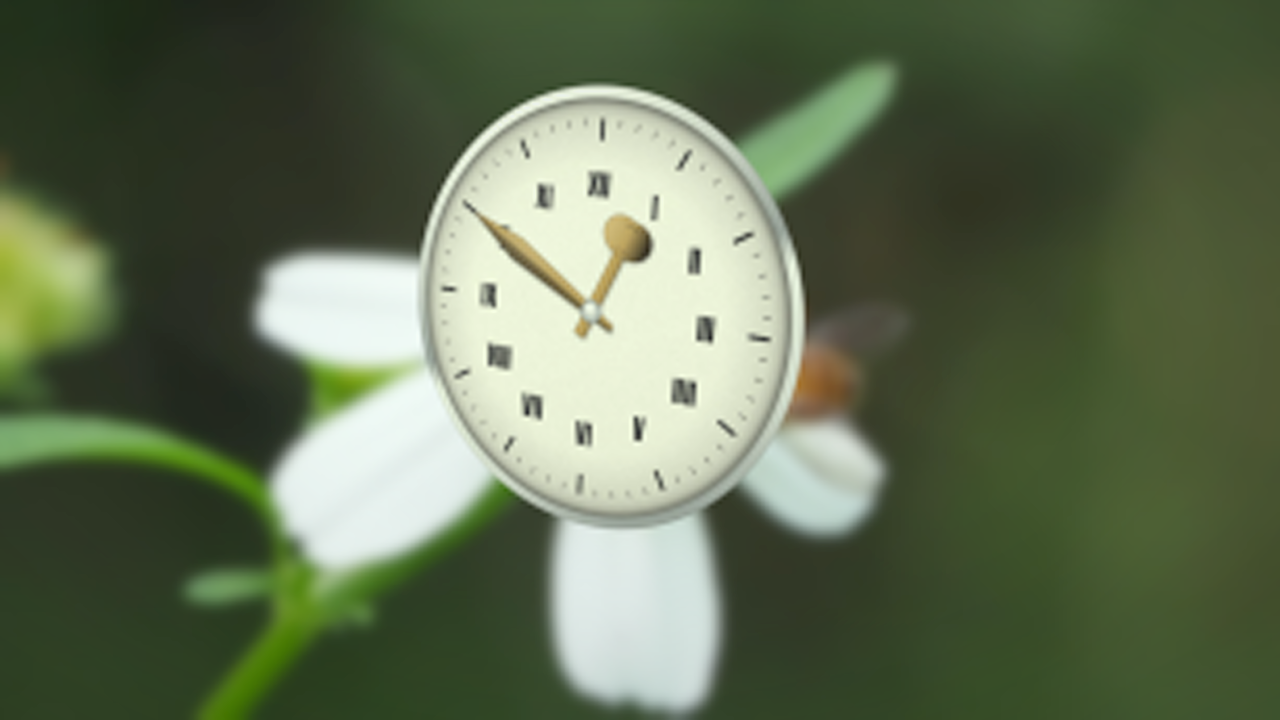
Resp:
h=12 m=50
